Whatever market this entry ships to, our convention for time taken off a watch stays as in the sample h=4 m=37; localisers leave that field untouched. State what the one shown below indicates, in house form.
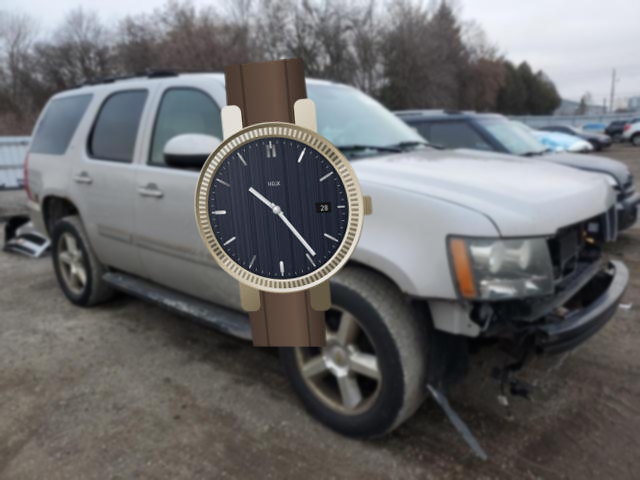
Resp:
h=10 m=24
